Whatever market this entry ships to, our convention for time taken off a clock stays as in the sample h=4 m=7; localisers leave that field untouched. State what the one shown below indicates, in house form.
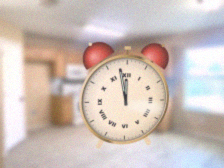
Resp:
h=11 m=58
